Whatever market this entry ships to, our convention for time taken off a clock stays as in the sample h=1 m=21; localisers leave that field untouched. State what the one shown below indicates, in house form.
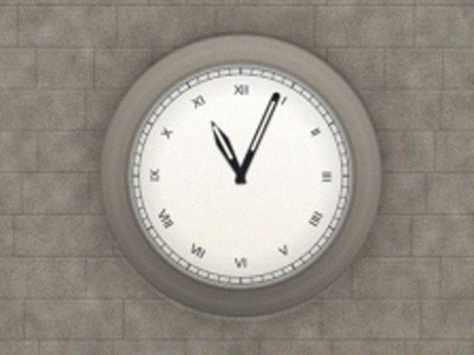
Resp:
h=11 m=4
